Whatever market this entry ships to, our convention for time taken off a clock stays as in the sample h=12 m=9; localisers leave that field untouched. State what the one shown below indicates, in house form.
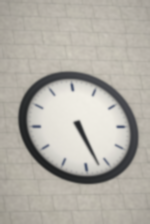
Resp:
h=5 m=27
